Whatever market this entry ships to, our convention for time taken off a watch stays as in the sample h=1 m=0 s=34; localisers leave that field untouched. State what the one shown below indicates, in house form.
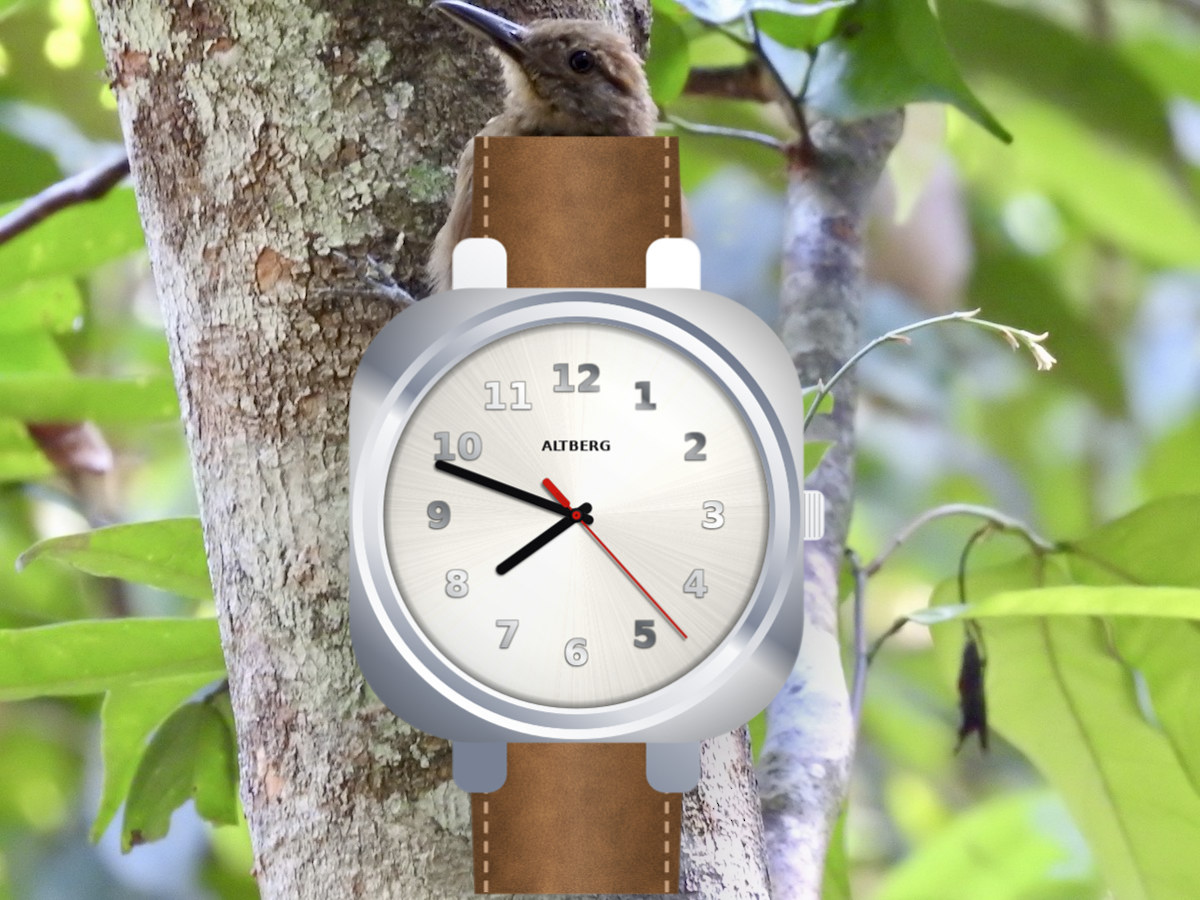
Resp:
h=7 m=48 s=23
